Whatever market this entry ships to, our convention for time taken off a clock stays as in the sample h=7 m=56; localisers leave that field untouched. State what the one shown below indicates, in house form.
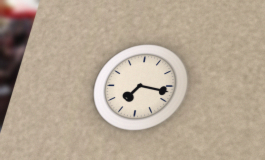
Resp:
h=7 m=17
